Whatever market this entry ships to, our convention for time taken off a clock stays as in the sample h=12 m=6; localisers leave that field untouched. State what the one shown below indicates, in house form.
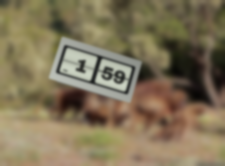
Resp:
h=1 m=59
